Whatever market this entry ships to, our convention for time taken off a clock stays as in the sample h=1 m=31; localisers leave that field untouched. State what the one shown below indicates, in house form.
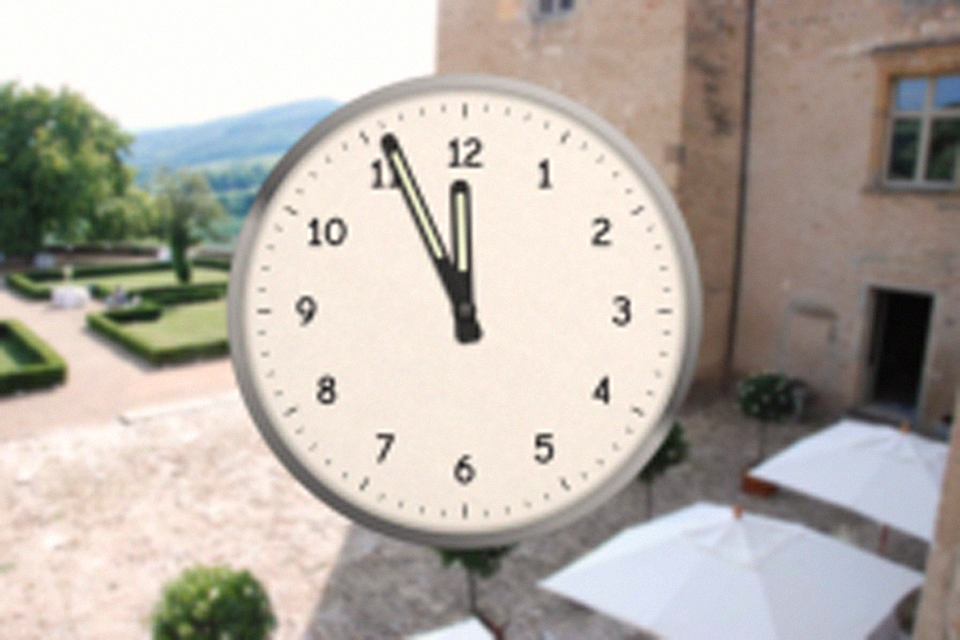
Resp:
h=11 m=56
